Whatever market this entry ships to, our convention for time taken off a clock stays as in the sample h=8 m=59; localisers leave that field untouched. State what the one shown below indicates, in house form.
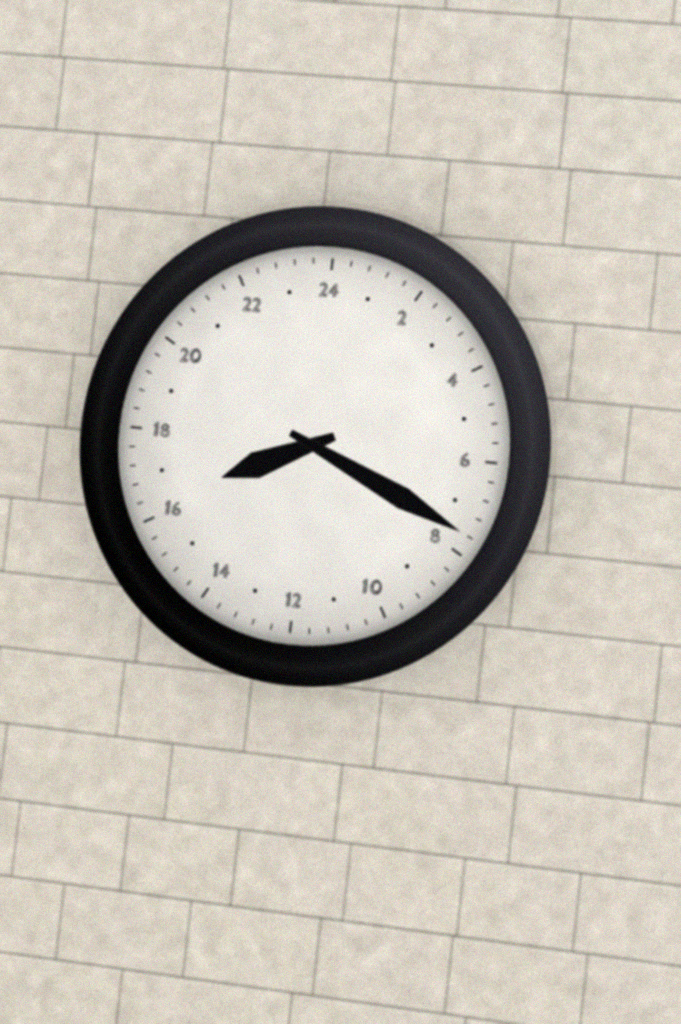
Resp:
h=16 m=19
